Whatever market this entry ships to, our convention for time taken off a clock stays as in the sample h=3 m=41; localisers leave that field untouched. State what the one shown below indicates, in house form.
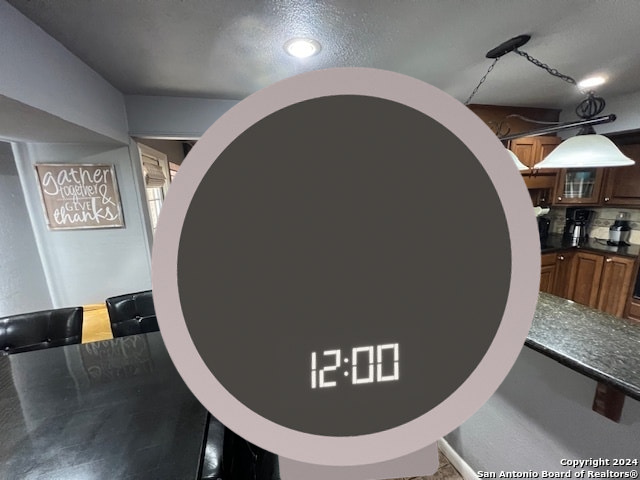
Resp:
h=12 m=0
